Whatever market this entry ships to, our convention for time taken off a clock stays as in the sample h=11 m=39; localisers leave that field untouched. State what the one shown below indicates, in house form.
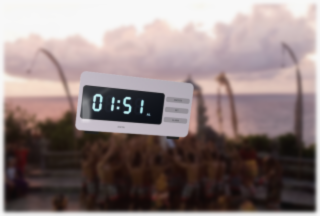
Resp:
h=1 m=51
